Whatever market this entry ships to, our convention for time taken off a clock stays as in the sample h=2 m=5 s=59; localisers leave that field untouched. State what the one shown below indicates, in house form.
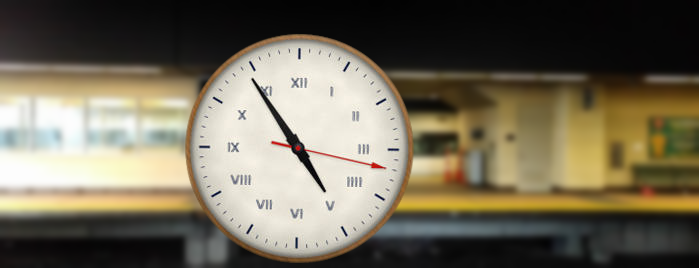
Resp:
h=4 m=54 s=17
